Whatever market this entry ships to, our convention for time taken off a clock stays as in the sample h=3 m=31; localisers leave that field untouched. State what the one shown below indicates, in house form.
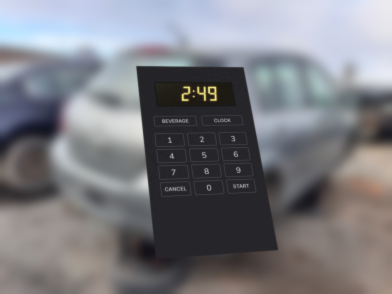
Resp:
h=2 m=49
